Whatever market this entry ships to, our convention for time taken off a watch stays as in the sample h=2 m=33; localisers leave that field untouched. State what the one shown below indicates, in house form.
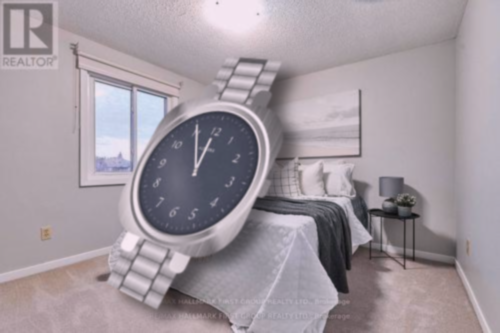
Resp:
h=11 m=55
